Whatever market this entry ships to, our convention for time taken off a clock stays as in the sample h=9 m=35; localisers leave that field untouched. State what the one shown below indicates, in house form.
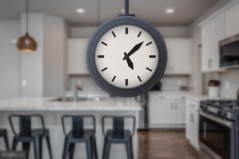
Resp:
h=5 m=8
